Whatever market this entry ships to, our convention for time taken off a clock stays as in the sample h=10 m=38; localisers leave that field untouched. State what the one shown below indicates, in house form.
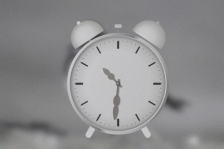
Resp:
h=10 m=31
